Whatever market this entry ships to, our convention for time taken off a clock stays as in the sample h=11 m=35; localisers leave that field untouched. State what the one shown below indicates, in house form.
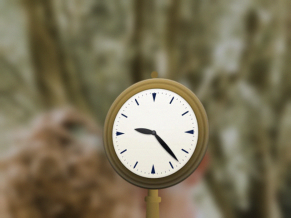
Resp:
h=9 m=23
